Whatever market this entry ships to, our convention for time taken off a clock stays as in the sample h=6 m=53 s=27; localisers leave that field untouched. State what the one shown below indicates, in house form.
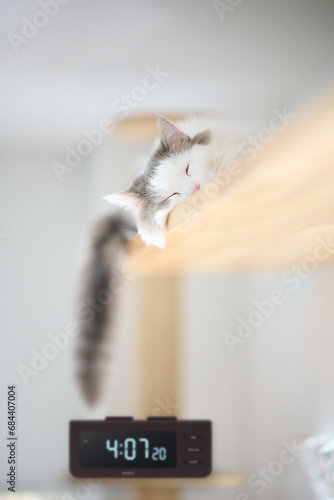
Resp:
h=4 m=7 s=20
